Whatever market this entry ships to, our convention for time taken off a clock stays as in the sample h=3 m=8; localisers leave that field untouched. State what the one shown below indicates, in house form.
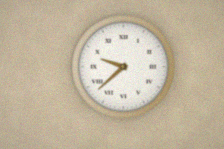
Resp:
h=9 m=38
